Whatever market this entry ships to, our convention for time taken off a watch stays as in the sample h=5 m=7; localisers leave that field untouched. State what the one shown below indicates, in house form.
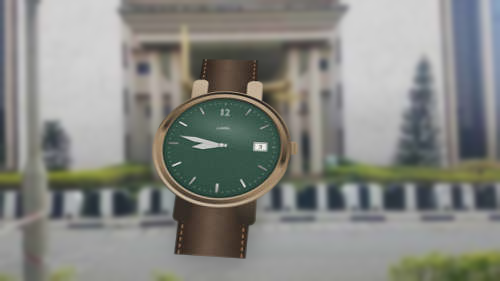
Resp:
h=8 m=47
